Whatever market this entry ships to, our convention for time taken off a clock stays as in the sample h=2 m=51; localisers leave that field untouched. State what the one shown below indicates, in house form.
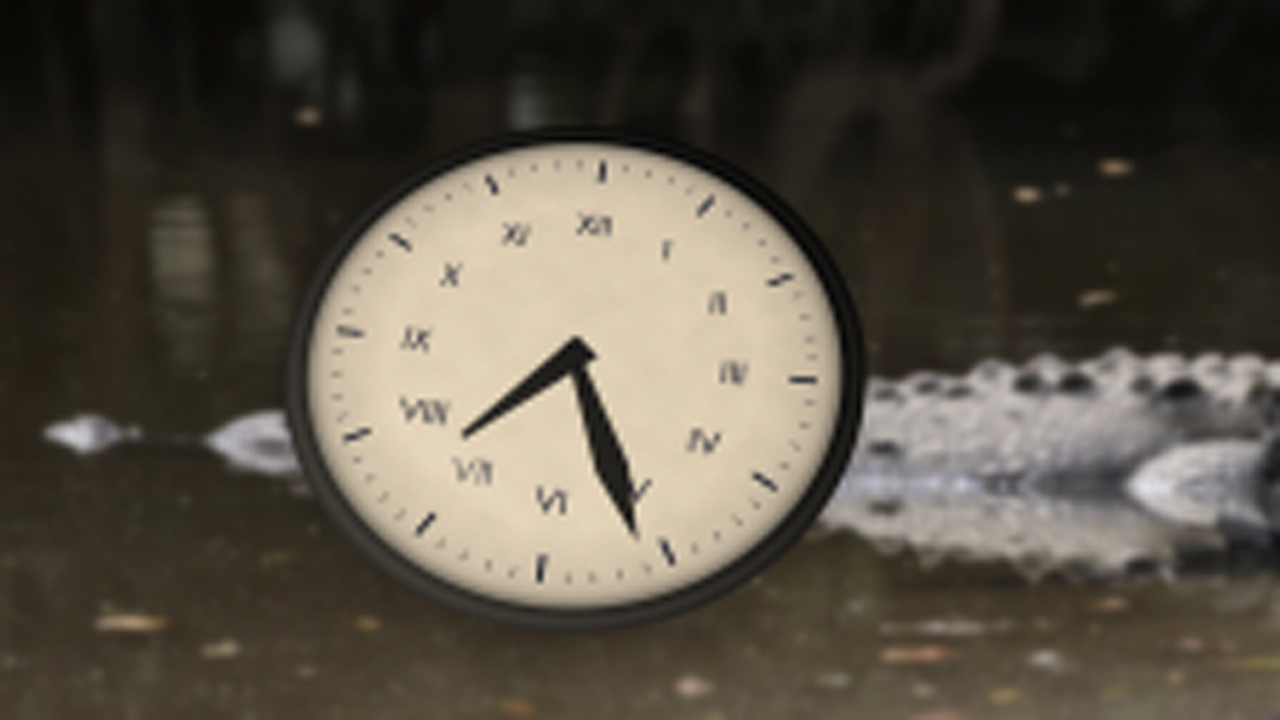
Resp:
h=7 m=26
